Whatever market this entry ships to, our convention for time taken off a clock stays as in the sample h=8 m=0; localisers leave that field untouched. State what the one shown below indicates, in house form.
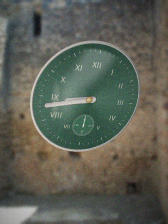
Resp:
h=8 m=43
